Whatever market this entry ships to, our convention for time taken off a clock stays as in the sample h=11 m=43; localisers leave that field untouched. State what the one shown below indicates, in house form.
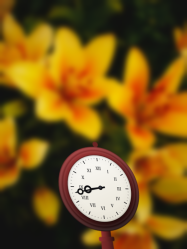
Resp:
h=8 m=43
